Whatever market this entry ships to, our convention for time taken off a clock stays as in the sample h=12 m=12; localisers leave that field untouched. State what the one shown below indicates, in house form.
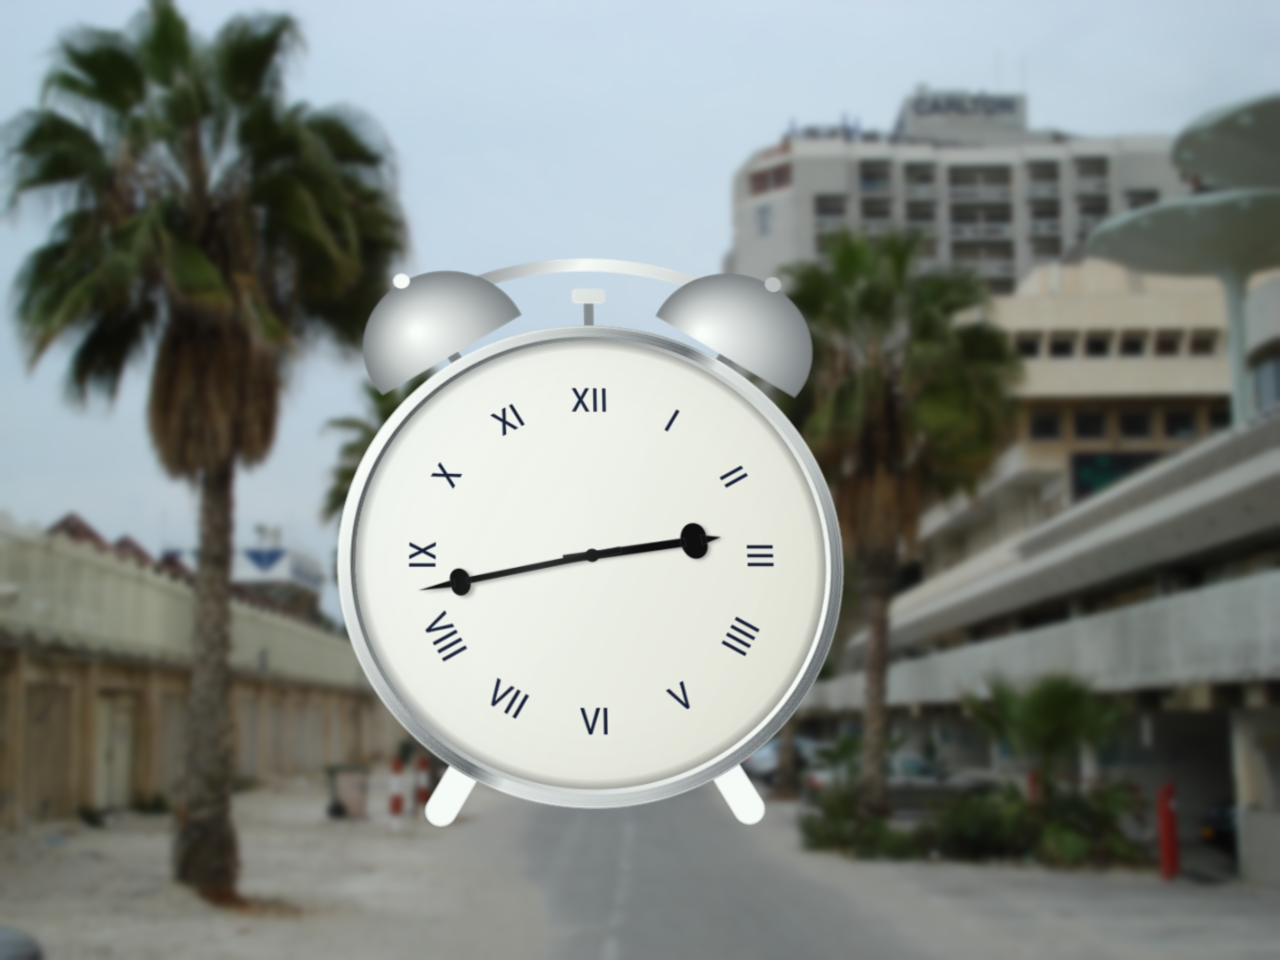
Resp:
h=2 m=43
